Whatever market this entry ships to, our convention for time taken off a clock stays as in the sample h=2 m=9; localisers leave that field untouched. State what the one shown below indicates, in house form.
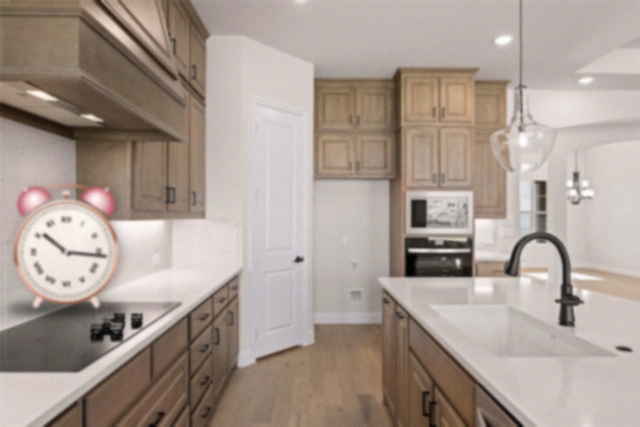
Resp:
h=10 m=16
